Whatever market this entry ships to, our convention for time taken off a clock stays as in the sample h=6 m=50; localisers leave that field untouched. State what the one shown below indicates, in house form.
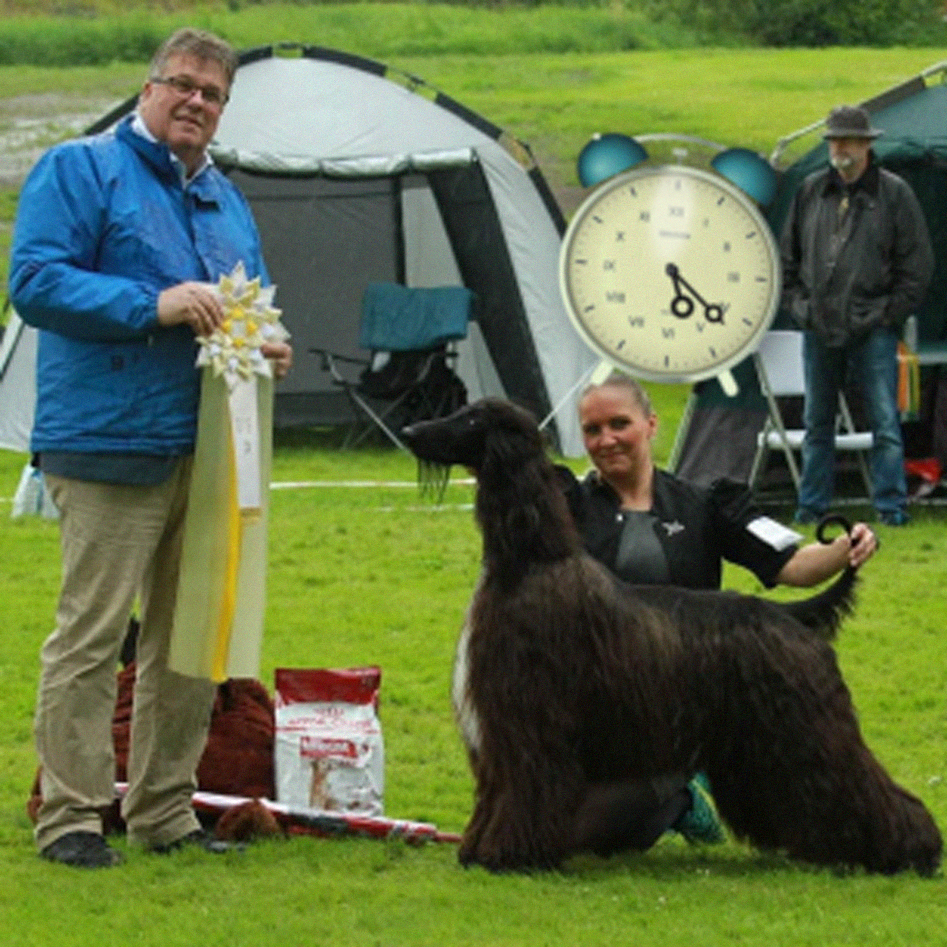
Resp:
h=5 m=22
